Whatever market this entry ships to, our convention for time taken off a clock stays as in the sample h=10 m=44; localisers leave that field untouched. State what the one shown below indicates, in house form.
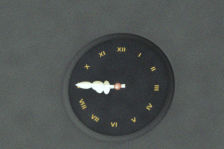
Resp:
h=8 m=45
